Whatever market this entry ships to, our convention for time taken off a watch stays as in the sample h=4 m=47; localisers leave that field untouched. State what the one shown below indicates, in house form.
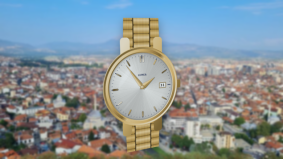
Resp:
h=1 m=54
